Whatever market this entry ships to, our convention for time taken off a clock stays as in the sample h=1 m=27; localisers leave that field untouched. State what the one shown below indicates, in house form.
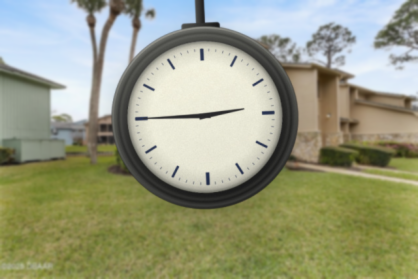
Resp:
h=2 m=45
